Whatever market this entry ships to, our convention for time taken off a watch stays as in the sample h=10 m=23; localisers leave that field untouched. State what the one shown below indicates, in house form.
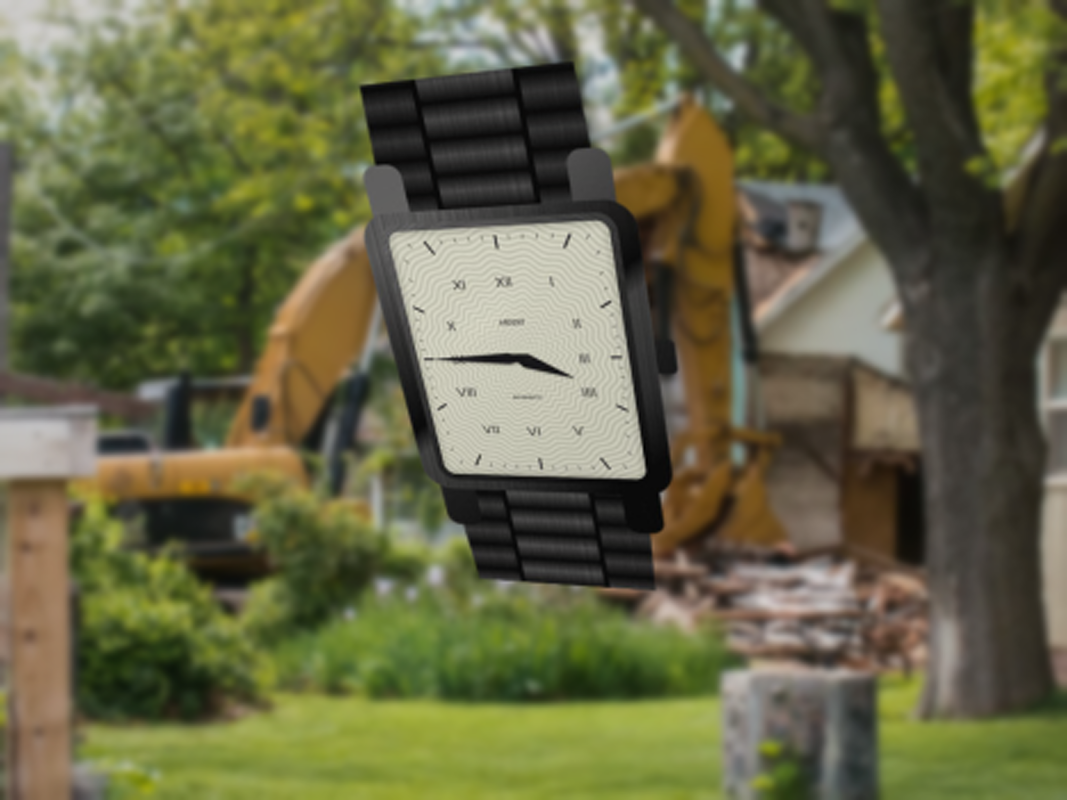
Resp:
h=3 m=45
